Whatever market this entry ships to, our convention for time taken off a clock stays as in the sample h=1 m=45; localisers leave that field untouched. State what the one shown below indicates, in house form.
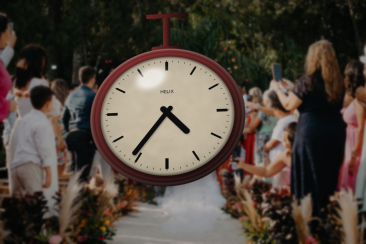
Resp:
h=4 m=36
